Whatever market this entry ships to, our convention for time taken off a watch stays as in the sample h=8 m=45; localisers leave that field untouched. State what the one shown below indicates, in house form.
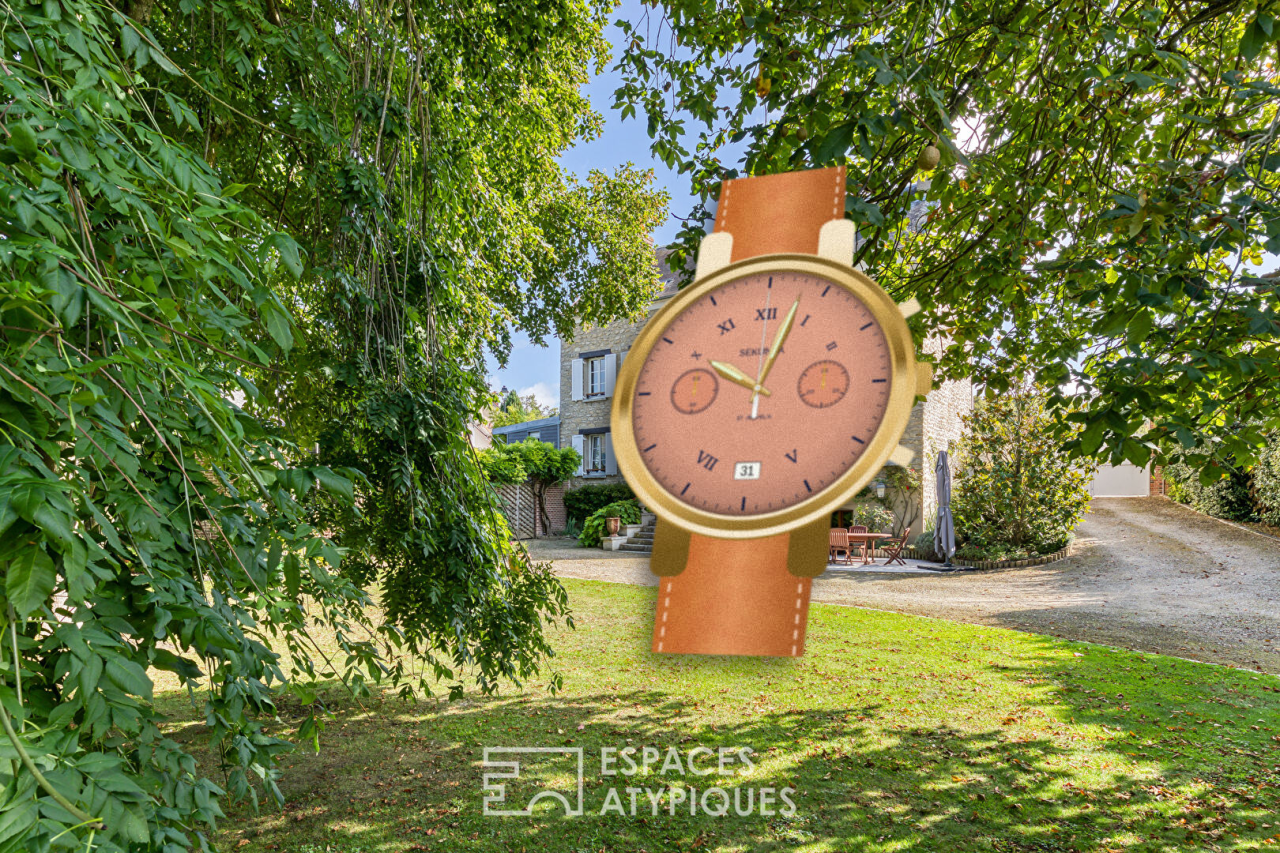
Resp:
h=10 m=3
